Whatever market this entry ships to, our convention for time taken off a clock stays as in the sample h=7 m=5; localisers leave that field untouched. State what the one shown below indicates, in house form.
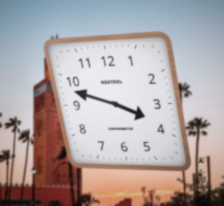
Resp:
h=3 m=48
